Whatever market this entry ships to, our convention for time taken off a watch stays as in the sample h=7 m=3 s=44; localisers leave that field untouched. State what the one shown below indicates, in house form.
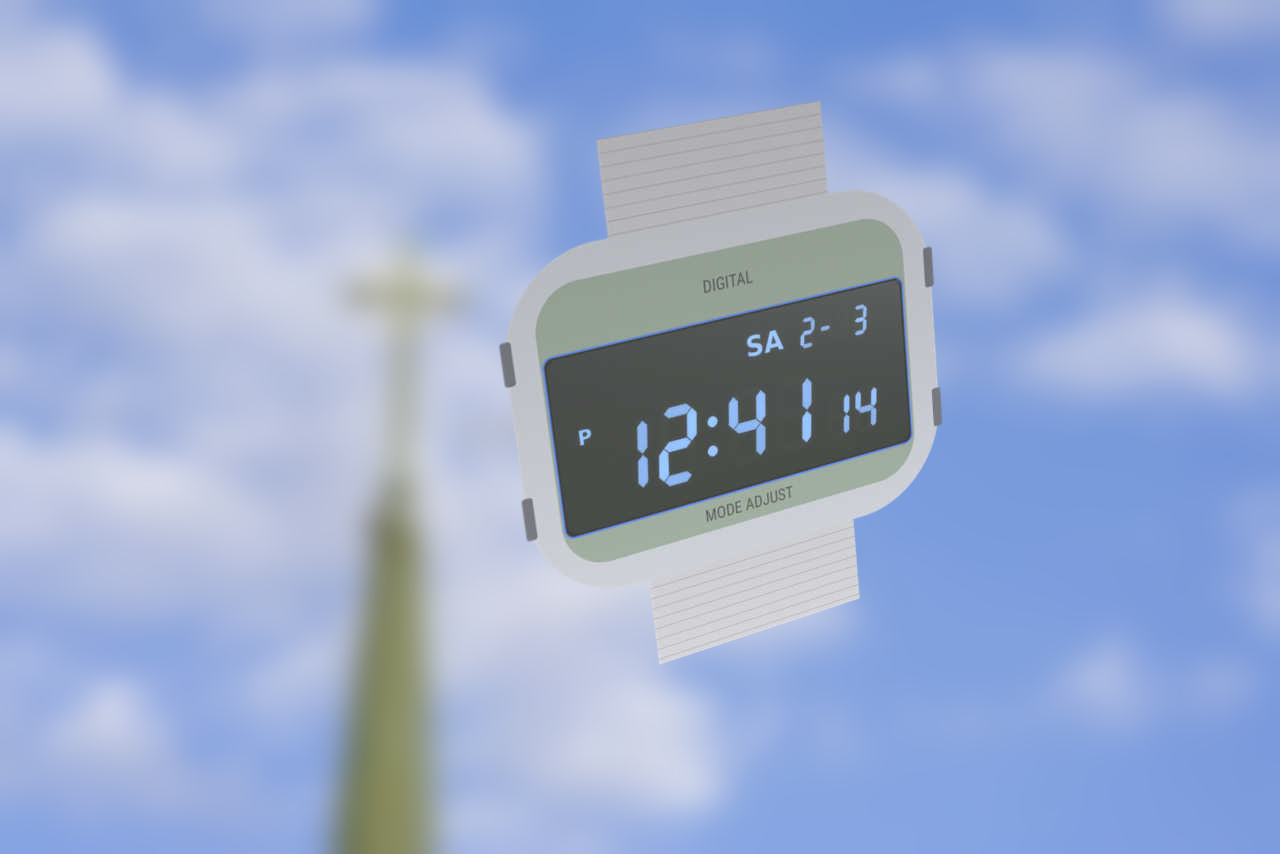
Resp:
h=12 m=41 s=14
